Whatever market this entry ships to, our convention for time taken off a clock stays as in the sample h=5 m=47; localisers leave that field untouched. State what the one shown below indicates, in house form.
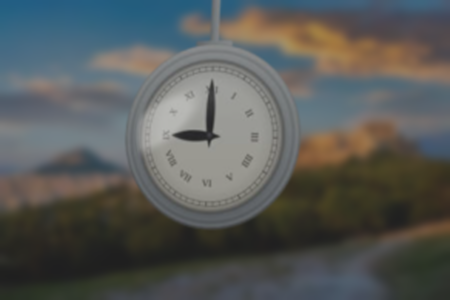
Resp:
h=9 m=0
